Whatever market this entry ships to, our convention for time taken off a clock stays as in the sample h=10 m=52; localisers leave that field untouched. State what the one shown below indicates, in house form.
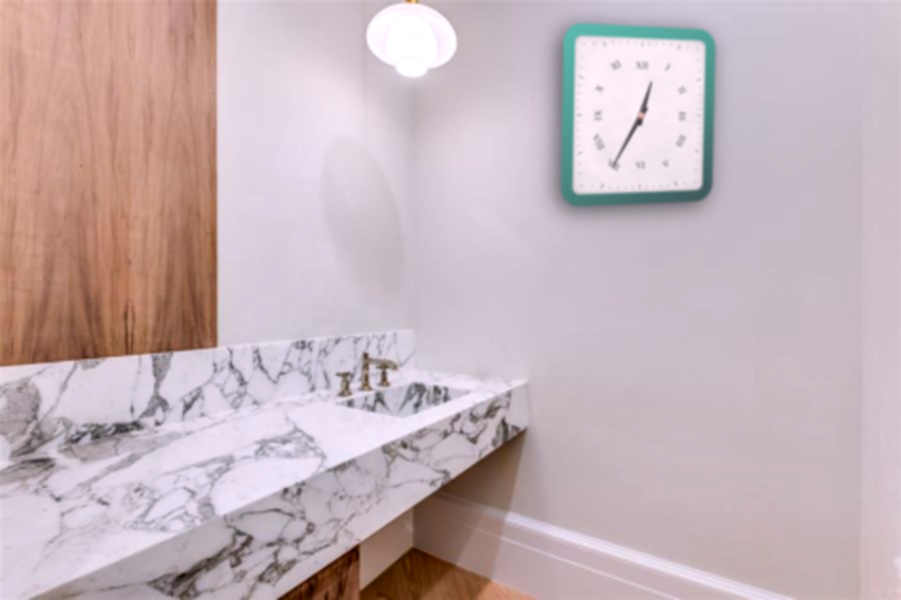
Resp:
h=12 m=35
